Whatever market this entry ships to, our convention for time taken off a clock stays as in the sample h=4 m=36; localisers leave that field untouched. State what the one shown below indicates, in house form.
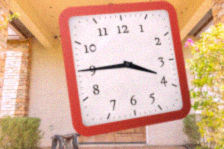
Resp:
h=3 m=45
